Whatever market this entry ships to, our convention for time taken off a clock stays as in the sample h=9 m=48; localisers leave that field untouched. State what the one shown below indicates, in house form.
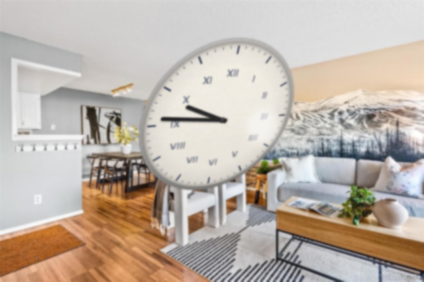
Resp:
h=9 m=46
